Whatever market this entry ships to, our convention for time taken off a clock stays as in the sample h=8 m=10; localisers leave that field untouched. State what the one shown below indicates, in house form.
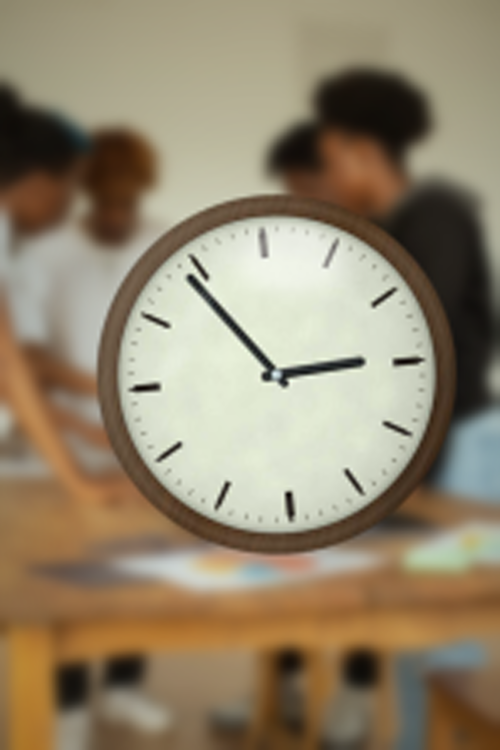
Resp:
h=2 m=54
